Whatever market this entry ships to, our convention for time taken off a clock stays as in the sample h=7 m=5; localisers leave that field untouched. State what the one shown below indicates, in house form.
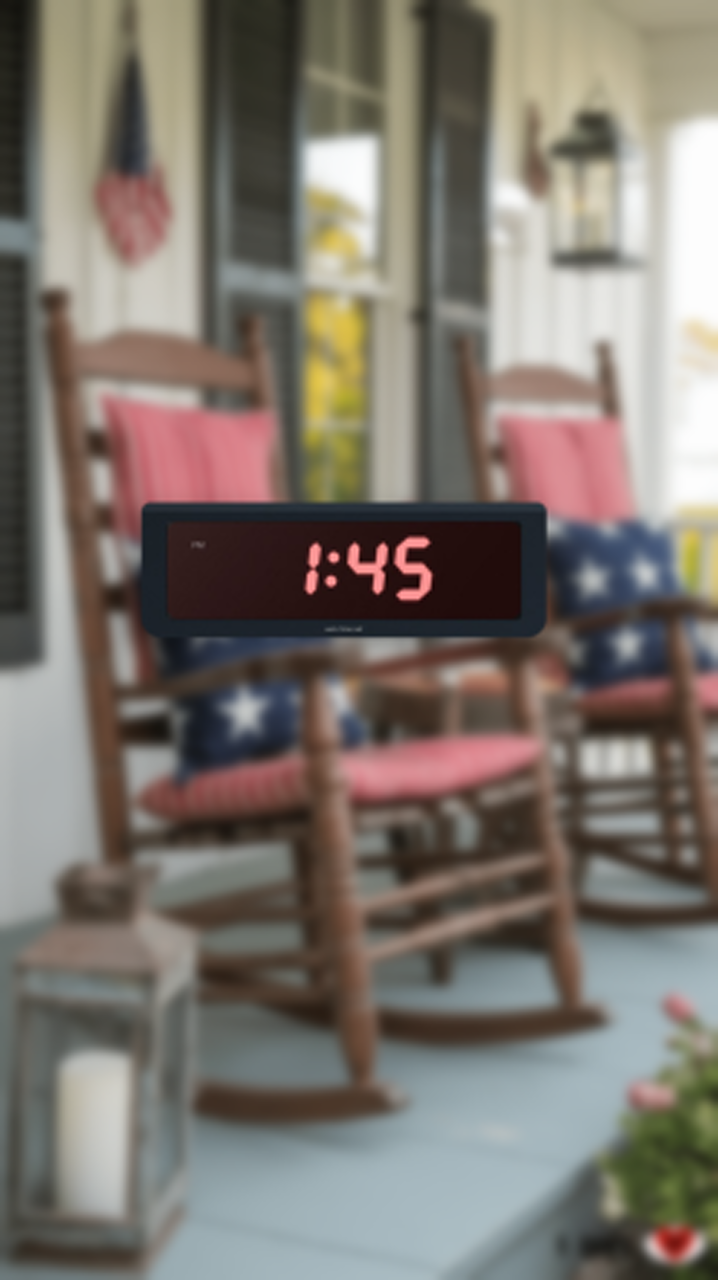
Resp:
h=1 m=45
